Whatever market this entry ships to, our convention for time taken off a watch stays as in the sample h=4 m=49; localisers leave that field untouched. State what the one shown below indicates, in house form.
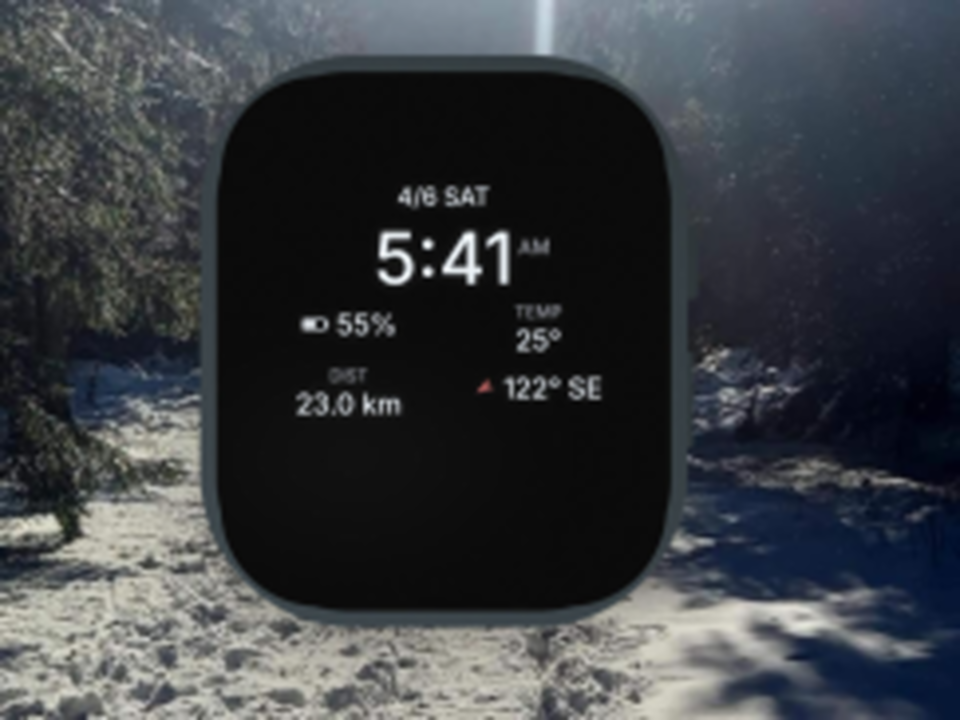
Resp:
h=5 m=41
